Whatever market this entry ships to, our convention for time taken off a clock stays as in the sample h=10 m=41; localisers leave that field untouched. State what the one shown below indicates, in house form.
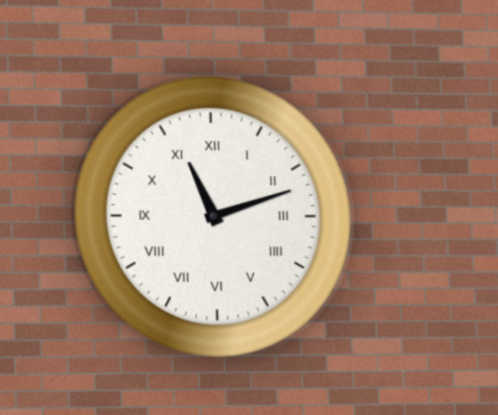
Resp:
h=11 m=12
